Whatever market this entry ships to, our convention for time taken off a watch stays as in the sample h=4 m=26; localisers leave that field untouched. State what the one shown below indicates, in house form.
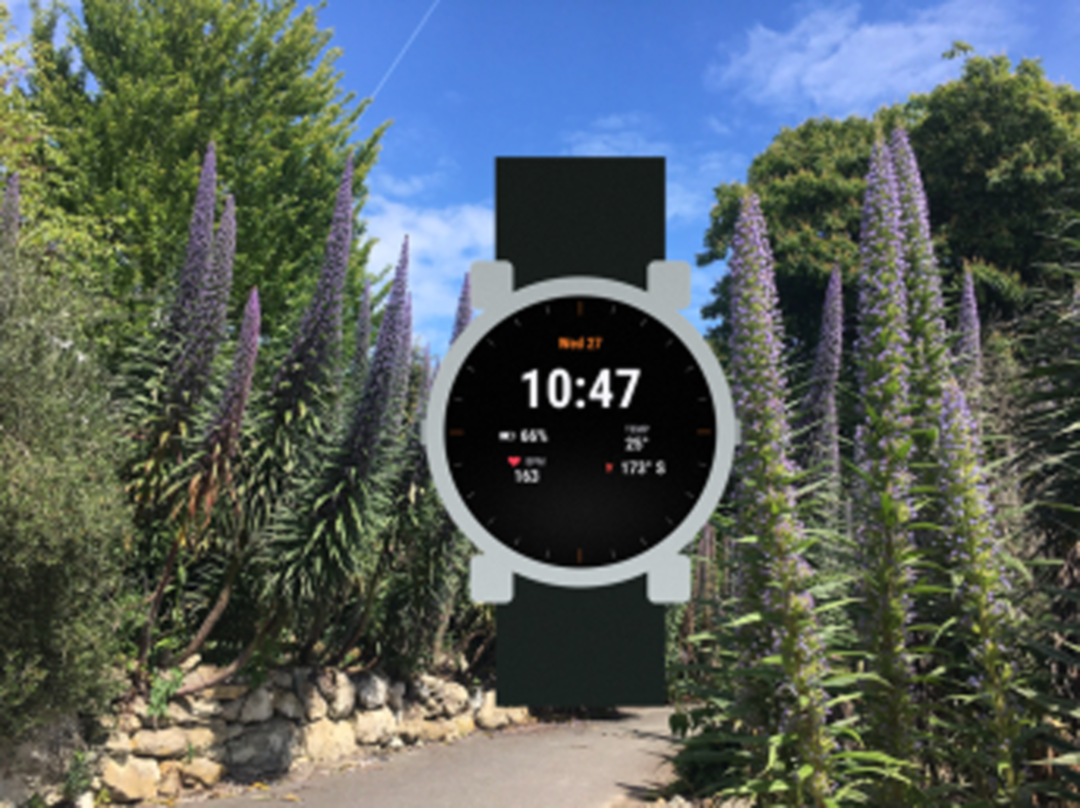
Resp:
h=10 m=47
